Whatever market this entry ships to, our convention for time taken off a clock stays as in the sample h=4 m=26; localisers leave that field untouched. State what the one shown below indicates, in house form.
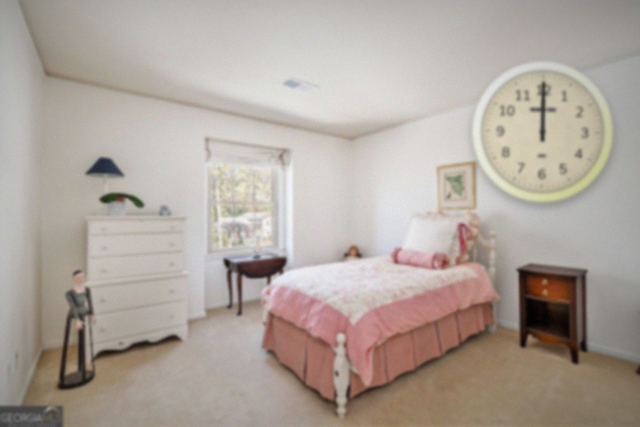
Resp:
h=12 m=0
